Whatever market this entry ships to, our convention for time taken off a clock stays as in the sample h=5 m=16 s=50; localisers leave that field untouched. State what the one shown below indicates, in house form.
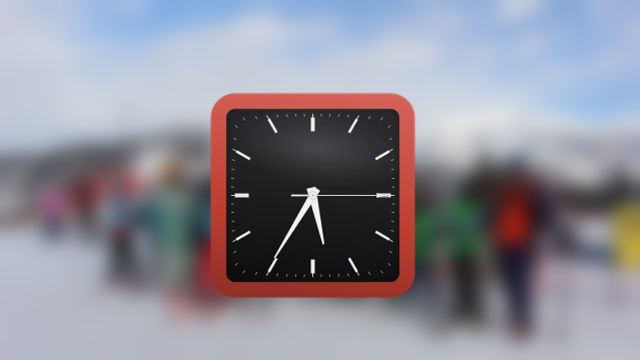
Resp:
h=5 m=35 s=15
